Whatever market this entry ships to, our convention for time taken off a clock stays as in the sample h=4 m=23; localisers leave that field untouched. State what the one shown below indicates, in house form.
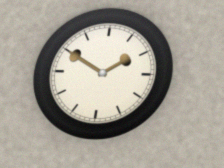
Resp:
h=1 m=50
